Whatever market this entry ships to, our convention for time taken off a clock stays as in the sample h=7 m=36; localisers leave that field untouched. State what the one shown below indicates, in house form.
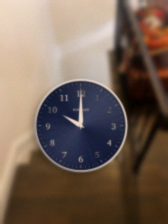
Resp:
h=10 m=0
